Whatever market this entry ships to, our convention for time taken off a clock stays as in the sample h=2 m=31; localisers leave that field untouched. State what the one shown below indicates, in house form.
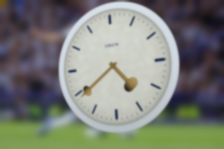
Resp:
h=4 m=39
